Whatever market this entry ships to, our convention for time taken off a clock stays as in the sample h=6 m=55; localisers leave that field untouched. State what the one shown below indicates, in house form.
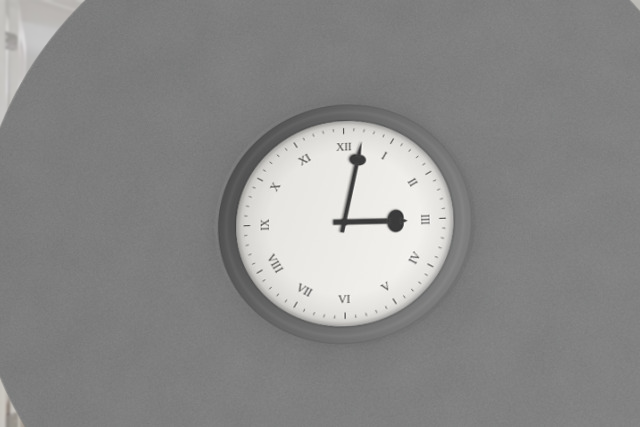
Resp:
h=3 m=2
